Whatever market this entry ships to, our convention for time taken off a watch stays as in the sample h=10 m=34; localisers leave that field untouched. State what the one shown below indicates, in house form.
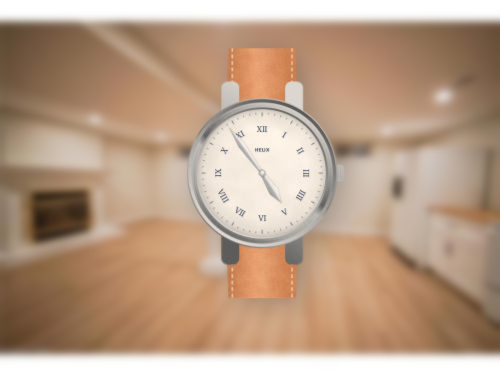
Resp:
h=4 m=54
